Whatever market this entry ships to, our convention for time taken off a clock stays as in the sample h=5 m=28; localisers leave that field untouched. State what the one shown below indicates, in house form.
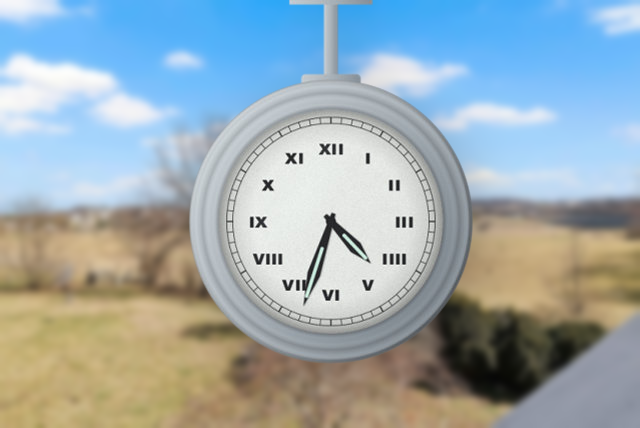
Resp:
h=4 m=33
